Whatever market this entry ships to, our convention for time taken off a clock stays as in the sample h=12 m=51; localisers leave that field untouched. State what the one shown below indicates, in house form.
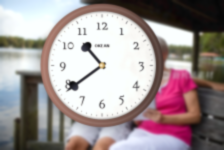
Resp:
h=10 m=39
